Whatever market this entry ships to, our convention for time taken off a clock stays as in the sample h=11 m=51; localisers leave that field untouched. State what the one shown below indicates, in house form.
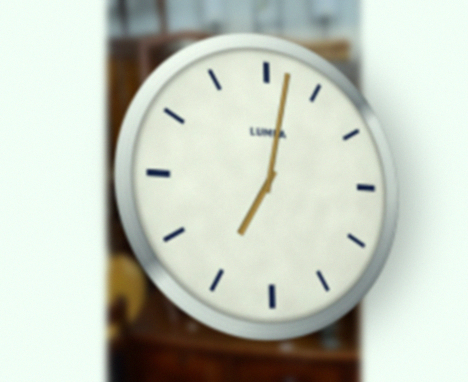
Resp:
h=7 m=2
